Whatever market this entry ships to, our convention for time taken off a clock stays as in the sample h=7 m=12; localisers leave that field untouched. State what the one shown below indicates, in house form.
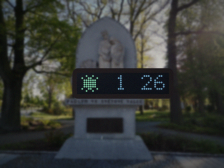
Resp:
h=1 m=26
